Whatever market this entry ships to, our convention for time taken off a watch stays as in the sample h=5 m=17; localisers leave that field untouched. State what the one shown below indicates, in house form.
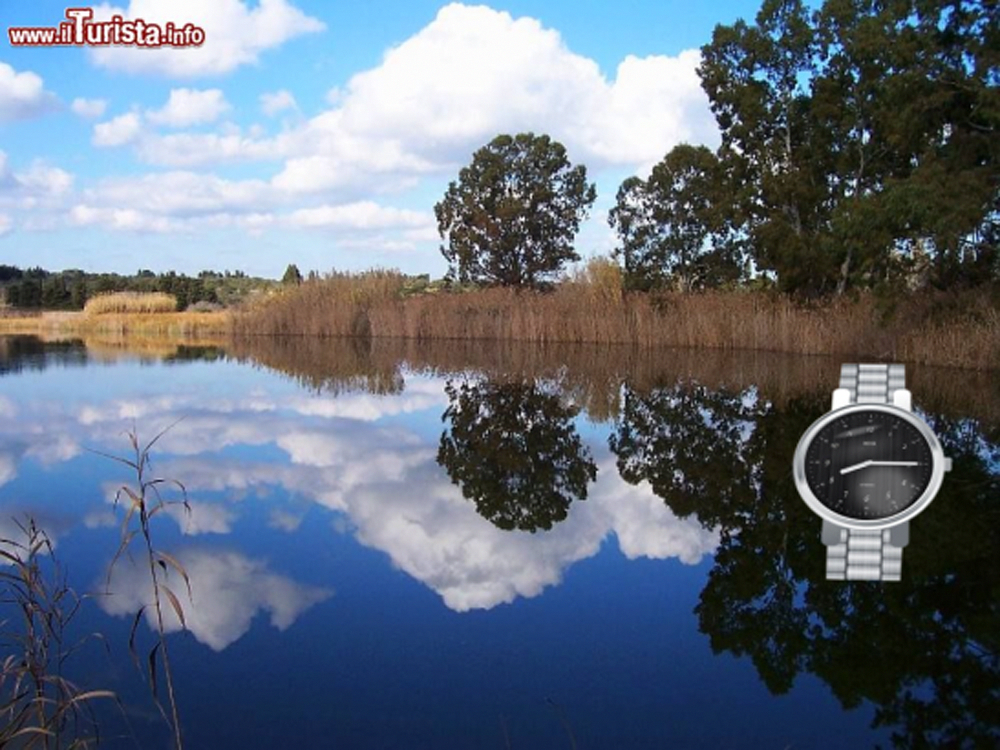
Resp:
h=8 m=15
